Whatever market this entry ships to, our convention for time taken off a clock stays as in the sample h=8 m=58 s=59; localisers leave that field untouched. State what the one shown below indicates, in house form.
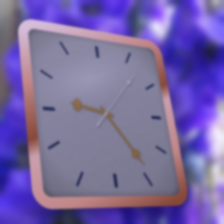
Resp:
h=9 m=24 s=7
